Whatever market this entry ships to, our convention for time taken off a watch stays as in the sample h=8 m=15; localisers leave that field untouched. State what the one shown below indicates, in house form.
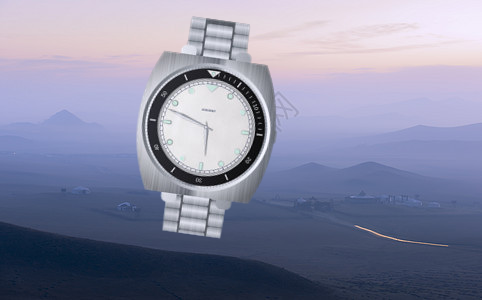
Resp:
h=5 m=48
